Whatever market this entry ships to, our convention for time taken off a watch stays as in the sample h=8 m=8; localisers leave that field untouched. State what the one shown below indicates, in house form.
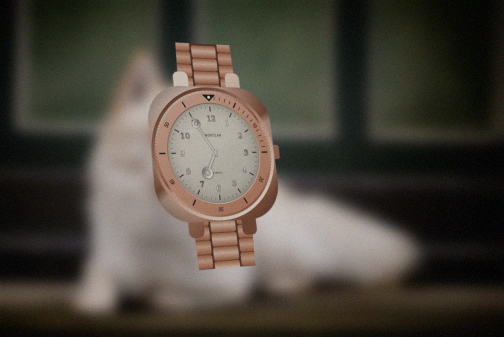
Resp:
h=6 m=55
